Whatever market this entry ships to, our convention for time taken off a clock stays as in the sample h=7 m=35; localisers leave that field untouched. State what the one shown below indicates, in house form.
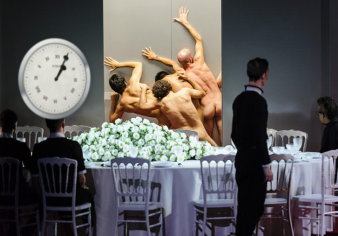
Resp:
h=1 m=4
